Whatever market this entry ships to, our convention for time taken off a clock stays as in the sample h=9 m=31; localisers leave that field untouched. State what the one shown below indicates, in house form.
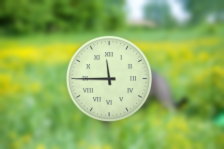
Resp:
h=11 m=45
